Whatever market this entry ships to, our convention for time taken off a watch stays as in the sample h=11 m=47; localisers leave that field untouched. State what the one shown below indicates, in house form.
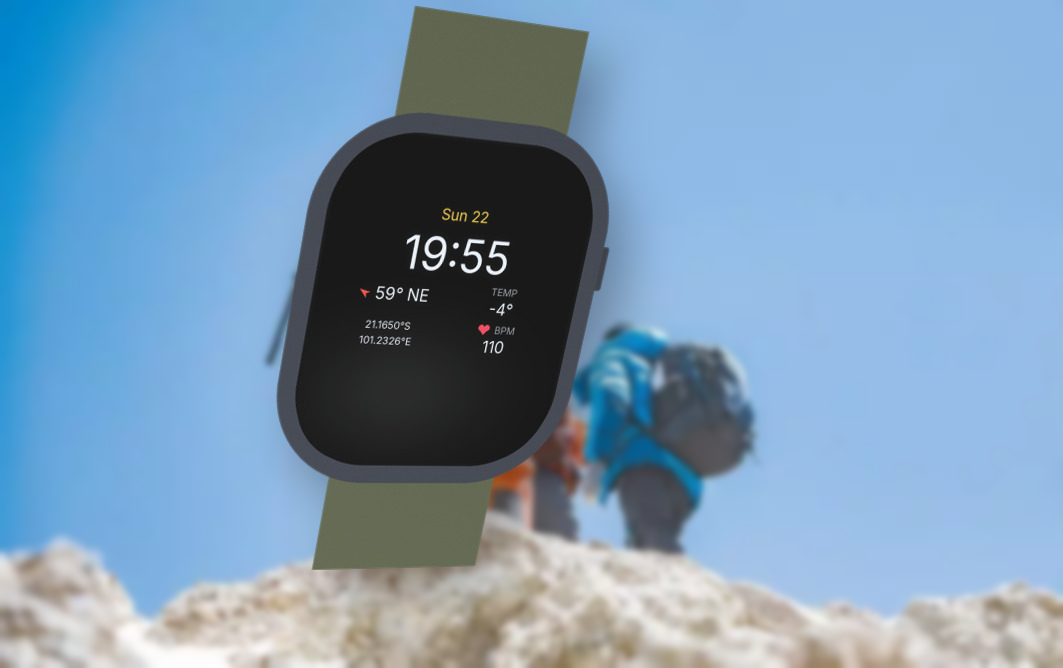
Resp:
h=19 m=55
